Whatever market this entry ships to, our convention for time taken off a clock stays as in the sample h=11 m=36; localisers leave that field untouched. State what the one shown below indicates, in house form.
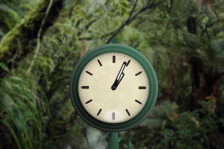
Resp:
h=1 m=4
